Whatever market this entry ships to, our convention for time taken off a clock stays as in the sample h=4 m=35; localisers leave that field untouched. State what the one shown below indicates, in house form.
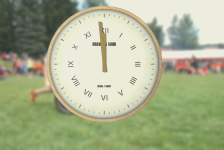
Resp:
h=11 m=59
